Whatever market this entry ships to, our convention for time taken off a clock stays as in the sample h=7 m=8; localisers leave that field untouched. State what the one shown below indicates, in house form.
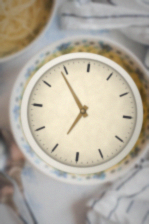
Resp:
h=6 m=54
